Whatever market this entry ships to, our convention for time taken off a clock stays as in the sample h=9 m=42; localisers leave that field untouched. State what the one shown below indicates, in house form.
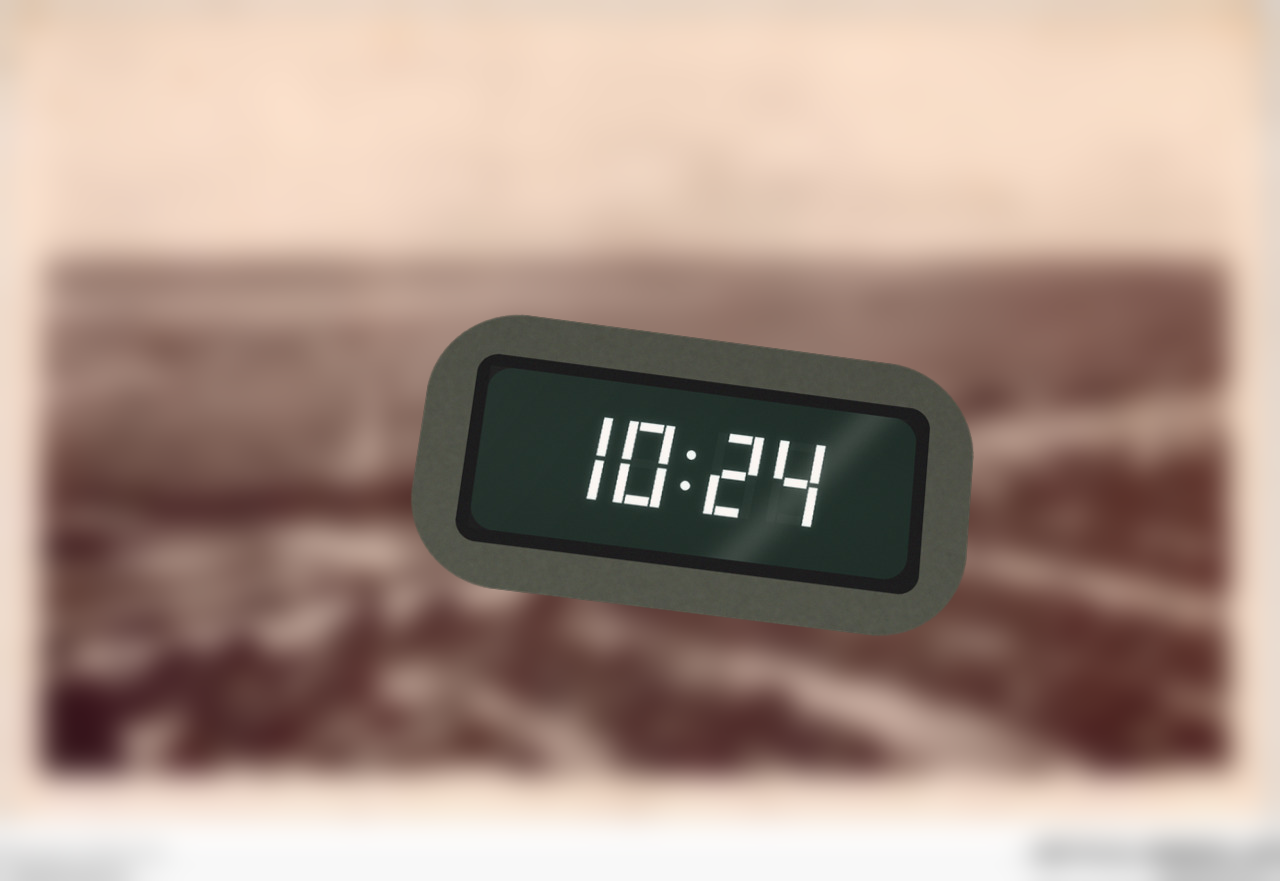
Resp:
h=10 m=24
